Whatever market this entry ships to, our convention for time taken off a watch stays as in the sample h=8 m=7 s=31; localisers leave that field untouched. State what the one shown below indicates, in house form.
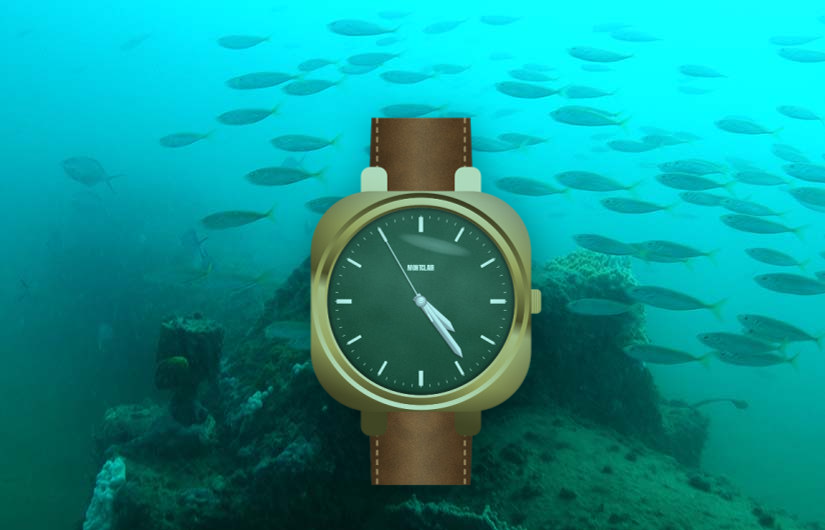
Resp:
h=4 m=23 s=55
